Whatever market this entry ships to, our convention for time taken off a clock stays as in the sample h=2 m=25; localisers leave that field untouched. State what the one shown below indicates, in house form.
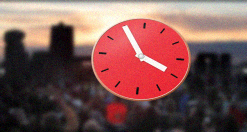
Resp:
h=3 m=55
